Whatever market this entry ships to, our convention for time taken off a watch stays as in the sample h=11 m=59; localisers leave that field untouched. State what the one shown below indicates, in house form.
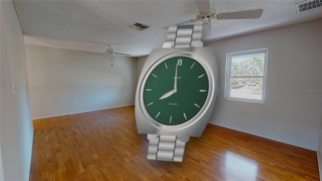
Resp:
h=7 m=59
